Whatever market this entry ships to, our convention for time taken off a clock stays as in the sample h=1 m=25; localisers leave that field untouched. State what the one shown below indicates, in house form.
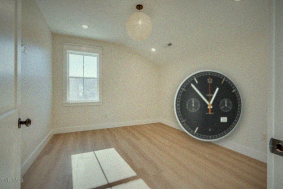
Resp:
h=12 m=53
